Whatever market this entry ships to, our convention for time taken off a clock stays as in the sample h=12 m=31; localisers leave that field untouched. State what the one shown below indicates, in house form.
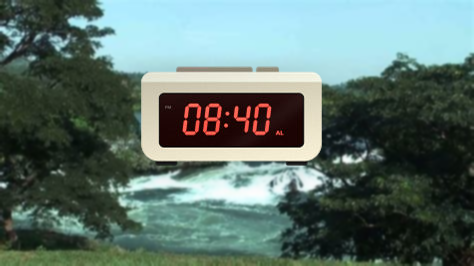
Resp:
h=8 m=40
